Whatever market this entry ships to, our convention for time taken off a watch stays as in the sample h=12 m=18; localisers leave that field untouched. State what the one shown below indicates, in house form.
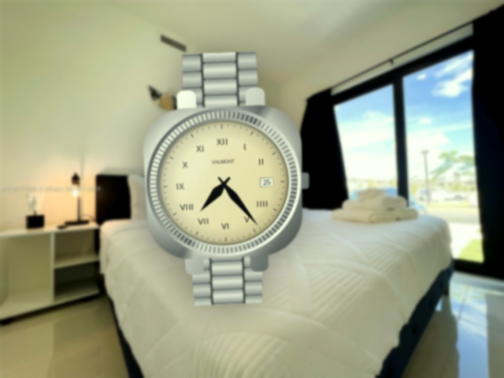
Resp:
h=7 m=24
